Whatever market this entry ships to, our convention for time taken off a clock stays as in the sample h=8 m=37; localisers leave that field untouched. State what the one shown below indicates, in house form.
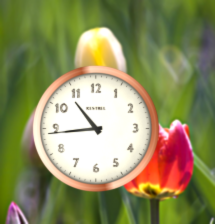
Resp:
h=10 m=44
